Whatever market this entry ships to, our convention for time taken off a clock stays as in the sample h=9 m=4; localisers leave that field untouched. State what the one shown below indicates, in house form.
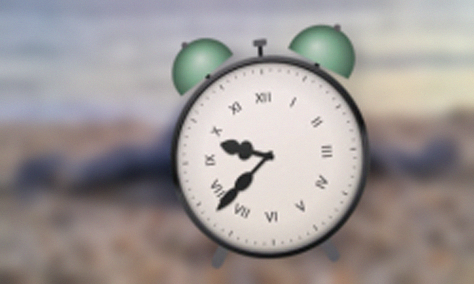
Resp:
h=9 m=38
